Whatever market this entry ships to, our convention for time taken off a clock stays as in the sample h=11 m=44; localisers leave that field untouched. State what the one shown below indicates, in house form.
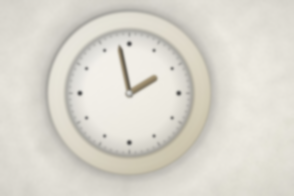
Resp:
h=1 m=58
